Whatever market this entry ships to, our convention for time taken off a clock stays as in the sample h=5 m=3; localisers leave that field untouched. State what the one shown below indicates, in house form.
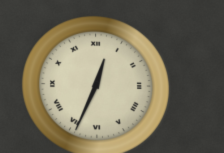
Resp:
h=12 m=34
